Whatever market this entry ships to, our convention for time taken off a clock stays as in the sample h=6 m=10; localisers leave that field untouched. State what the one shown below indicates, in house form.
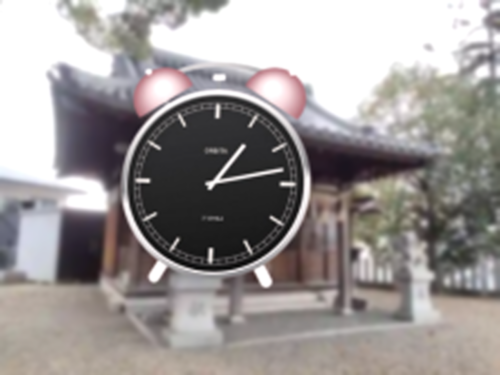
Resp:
h=1 m=13
